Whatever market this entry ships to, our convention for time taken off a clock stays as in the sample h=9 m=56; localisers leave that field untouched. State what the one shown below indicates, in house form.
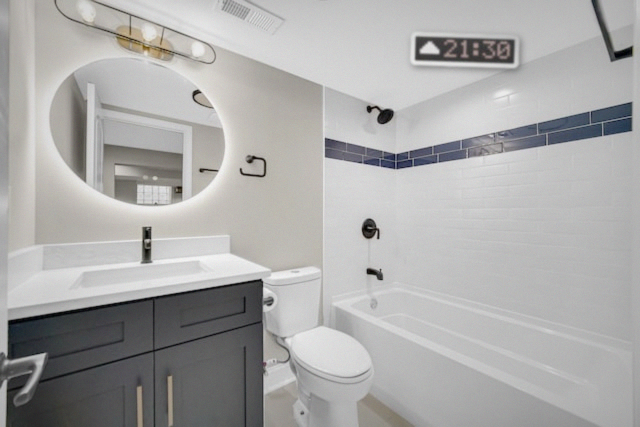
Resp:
h=21 m=30
